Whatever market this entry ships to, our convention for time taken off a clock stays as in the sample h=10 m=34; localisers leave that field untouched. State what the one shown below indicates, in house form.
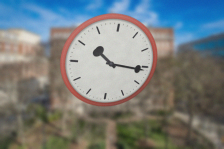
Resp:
h=10 m=16
